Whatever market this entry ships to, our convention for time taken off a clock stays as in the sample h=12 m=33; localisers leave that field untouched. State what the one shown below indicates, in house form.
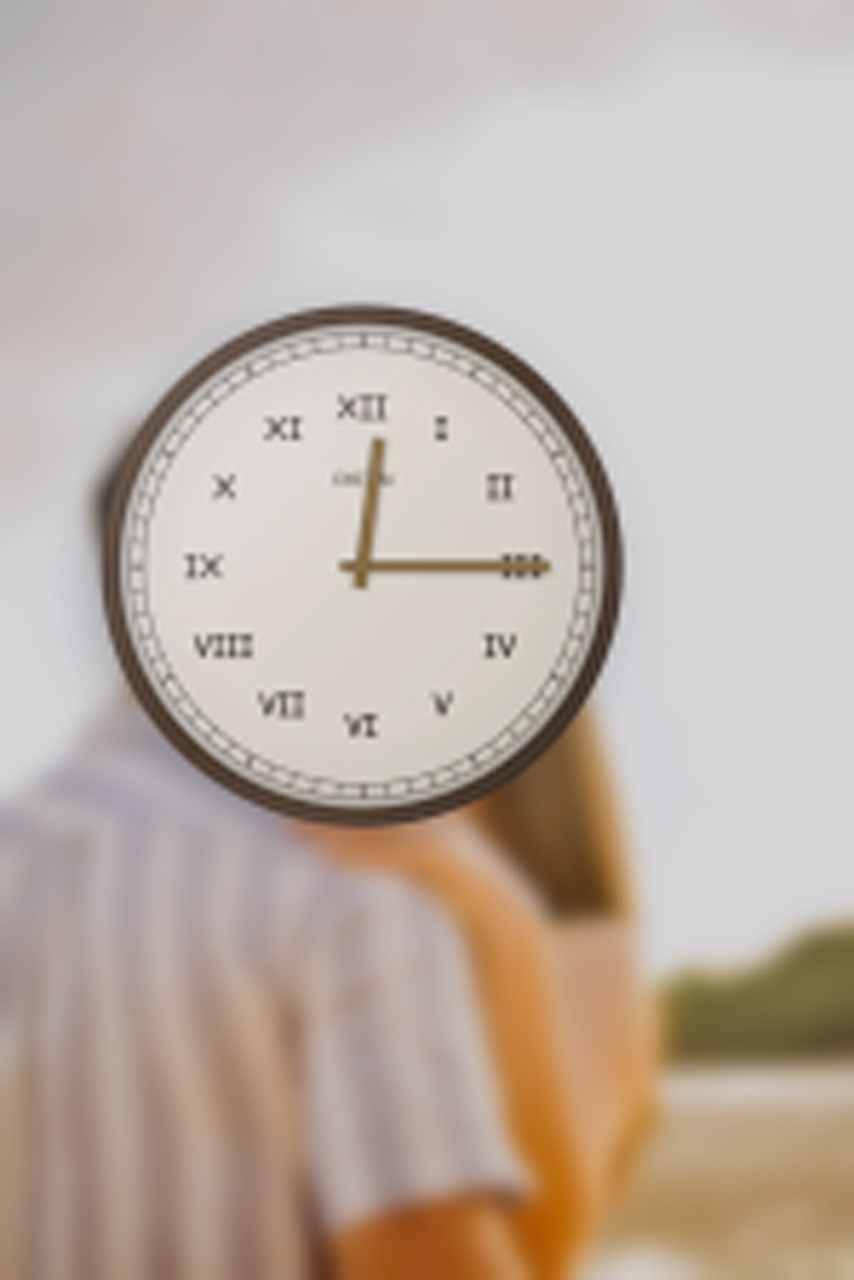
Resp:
h=12 m=15
